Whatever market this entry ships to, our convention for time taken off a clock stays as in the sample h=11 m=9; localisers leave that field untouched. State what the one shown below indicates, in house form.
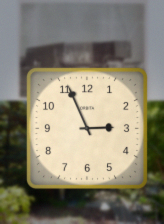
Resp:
h=2 m=56
